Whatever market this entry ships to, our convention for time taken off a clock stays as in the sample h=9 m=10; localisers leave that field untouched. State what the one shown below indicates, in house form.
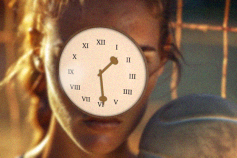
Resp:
h=1 m=29
